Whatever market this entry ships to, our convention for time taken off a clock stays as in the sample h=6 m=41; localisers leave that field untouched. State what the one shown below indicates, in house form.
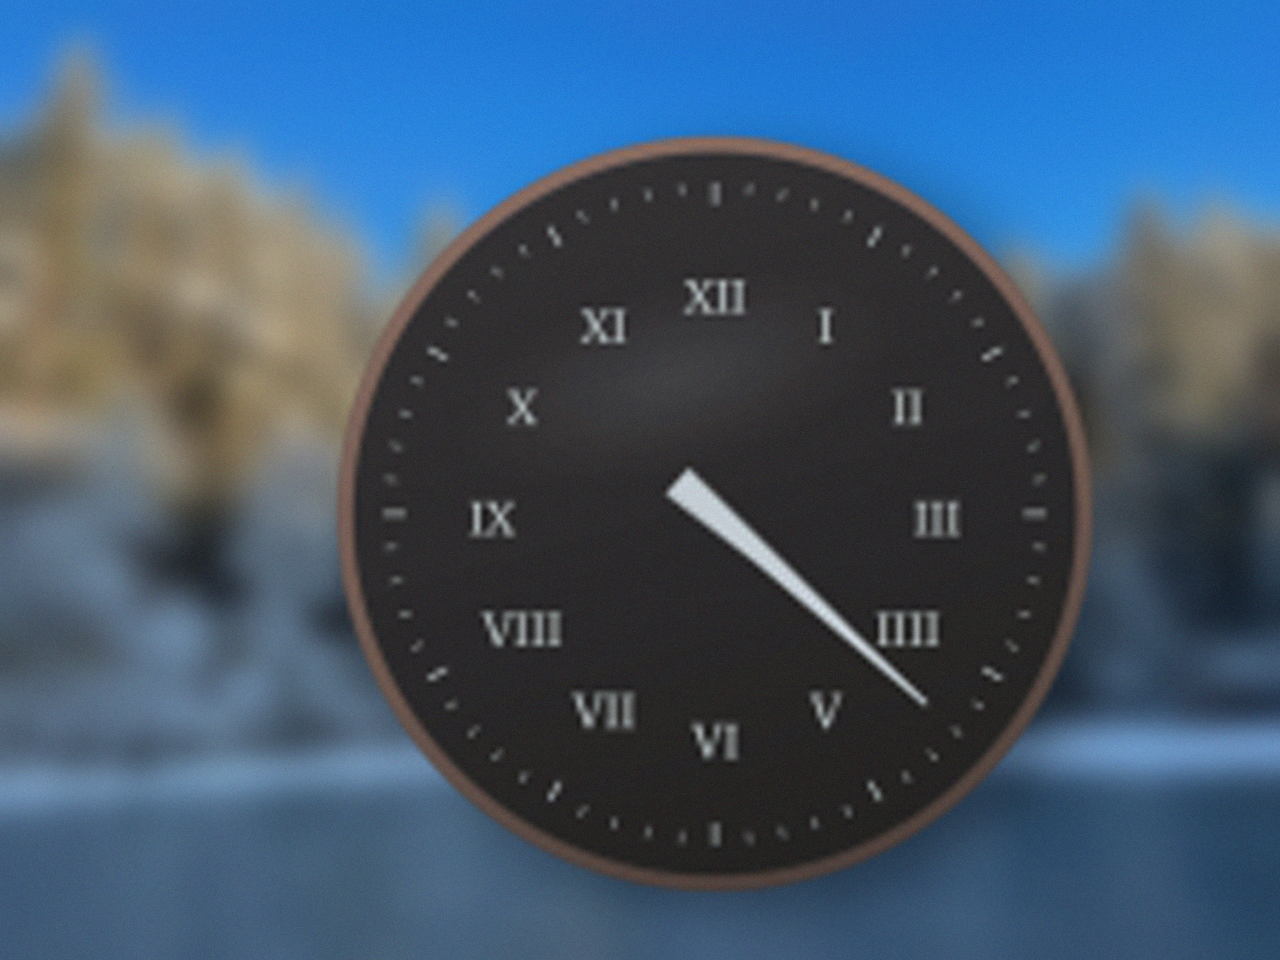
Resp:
h=4 m=22
